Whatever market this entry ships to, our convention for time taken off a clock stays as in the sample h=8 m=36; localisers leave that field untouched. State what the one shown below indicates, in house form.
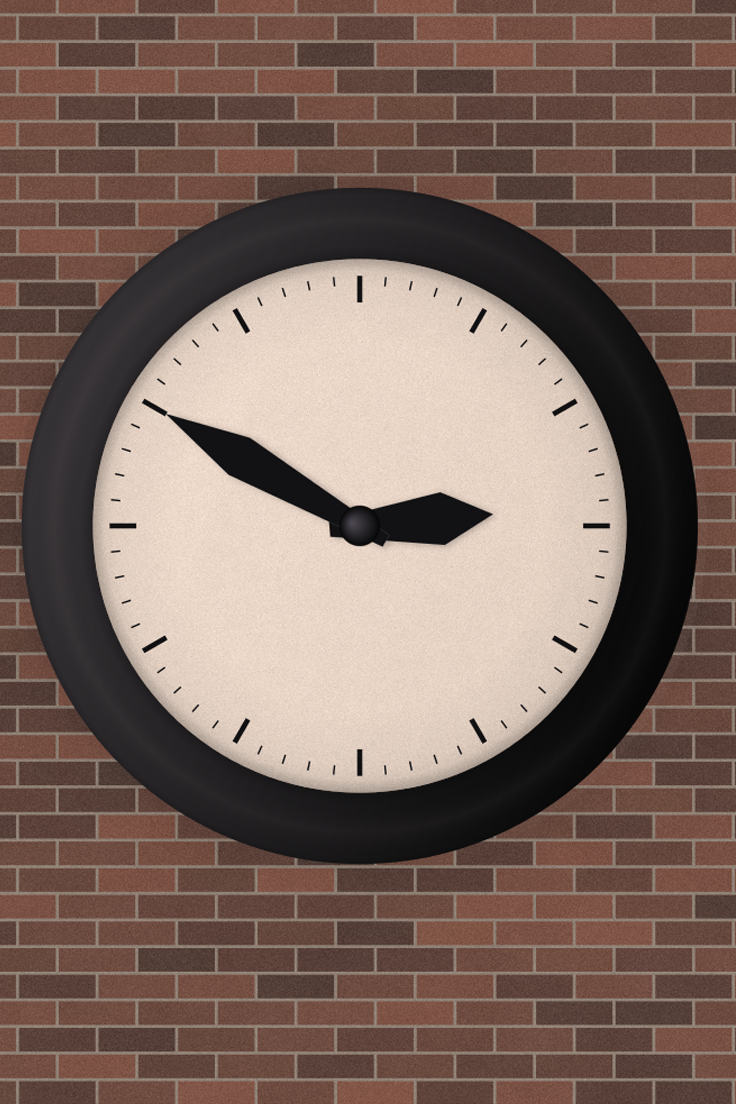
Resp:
h=2 m=50
